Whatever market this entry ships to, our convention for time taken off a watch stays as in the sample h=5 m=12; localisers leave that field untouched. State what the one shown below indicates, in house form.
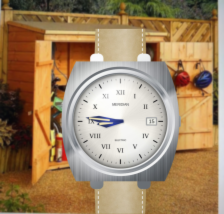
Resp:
h=8 m=46
